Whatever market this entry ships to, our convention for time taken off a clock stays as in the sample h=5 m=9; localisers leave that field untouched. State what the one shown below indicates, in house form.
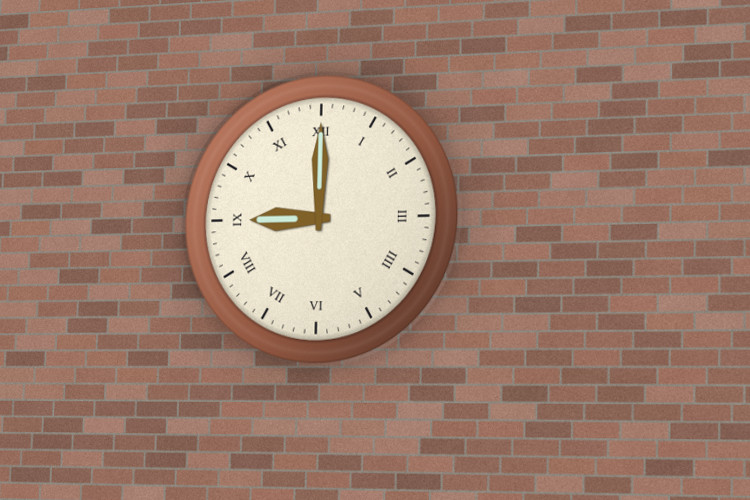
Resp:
h=9 m=0
